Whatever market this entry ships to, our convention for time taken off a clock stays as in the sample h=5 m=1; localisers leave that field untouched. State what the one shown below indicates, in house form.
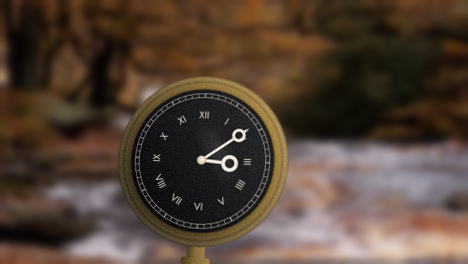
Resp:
h=3 m=9
